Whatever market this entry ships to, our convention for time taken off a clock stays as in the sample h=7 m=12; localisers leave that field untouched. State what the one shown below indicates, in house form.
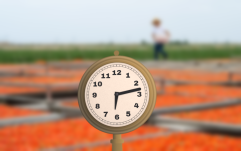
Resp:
h=6 m=13
